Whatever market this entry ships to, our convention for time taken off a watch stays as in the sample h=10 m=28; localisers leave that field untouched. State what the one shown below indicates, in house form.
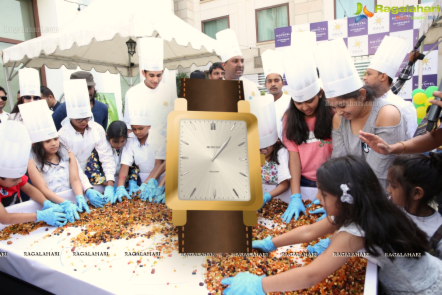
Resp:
h=1 m=6
